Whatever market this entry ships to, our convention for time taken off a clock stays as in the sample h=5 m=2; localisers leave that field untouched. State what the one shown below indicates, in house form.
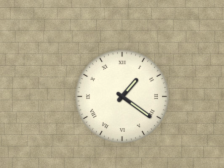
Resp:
h=1 m=21
